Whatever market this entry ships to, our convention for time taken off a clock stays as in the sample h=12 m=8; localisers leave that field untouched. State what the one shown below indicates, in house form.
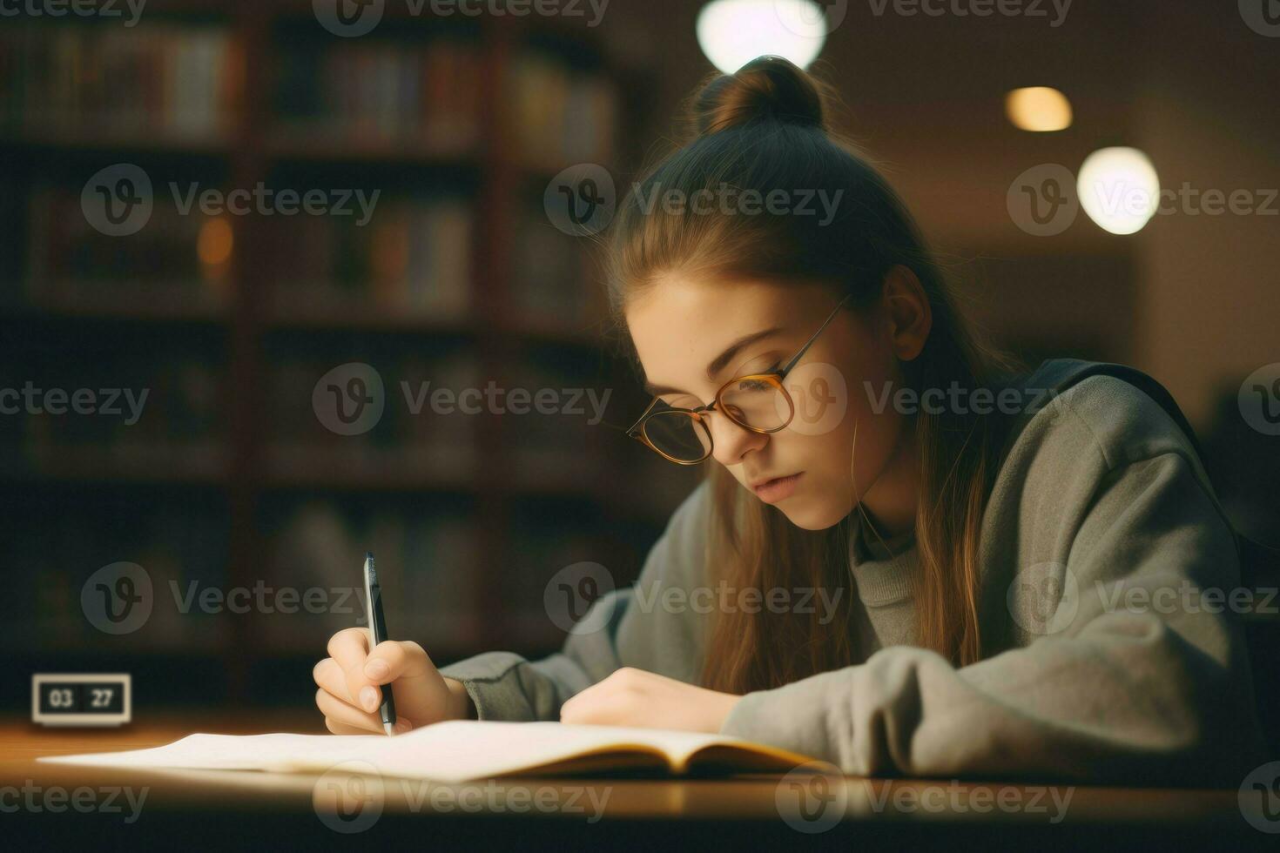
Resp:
h=3 m=27
